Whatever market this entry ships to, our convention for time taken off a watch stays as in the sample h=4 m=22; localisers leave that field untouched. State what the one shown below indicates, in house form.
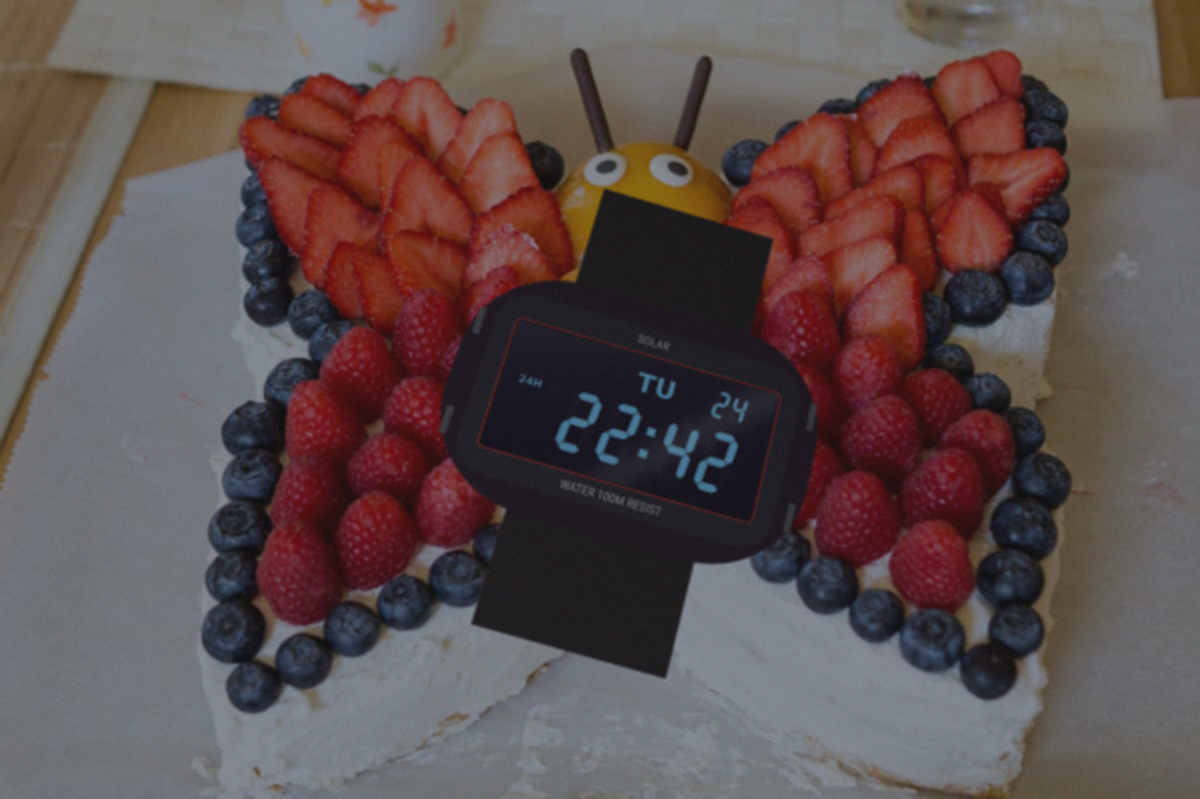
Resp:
h=22 m=42
